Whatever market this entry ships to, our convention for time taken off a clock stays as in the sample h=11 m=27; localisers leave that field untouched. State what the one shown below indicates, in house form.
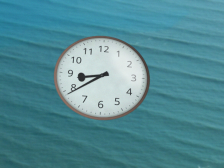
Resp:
h=8 m=39
